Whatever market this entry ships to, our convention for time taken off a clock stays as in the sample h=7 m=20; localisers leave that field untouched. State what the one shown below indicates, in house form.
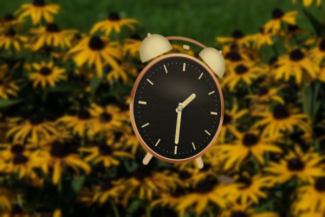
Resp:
h=1 m=30
